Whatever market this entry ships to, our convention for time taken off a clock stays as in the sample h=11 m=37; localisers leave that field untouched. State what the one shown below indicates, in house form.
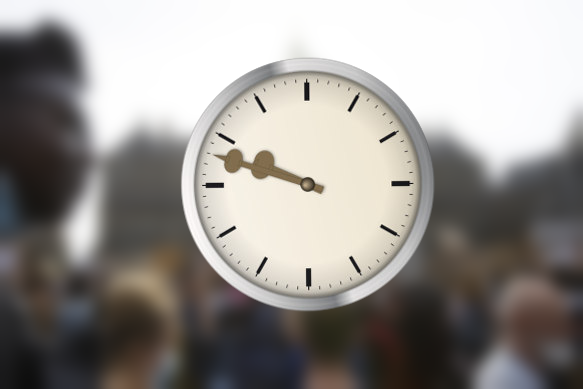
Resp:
h=9 m=48
